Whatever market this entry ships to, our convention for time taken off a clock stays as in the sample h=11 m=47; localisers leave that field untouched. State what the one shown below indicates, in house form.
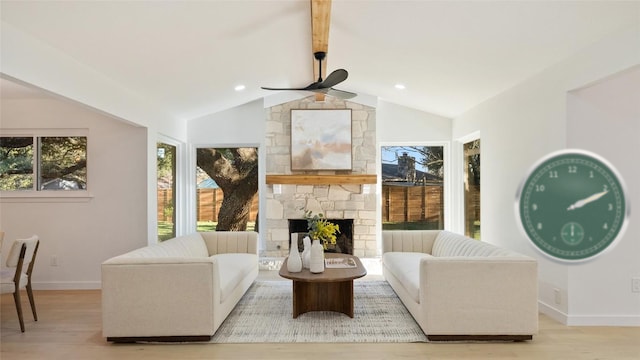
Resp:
h=2 m=11
